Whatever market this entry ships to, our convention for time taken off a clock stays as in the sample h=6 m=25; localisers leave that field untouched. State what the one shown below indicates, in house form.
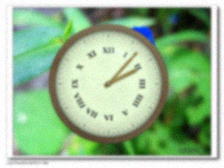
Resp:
h=2 m=7
